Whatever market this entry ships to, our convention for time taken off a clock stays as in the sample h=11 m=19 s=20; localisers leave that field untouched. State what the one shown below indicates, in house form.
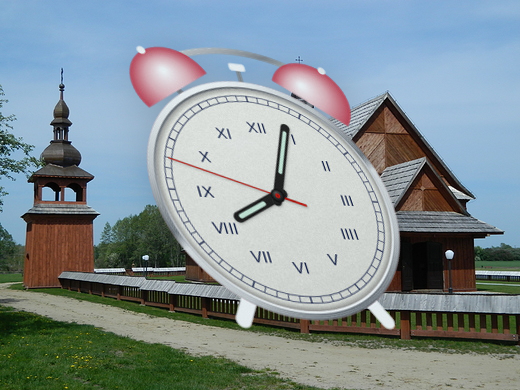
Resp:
h=8 m=3 s=48
